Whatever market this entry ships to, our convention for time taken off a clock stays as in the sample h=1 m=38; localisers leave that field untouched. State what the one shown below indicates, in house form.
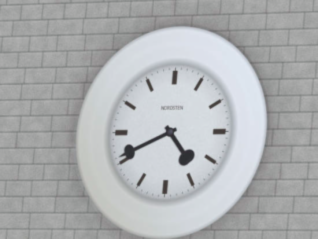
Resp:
h=4 m=41
